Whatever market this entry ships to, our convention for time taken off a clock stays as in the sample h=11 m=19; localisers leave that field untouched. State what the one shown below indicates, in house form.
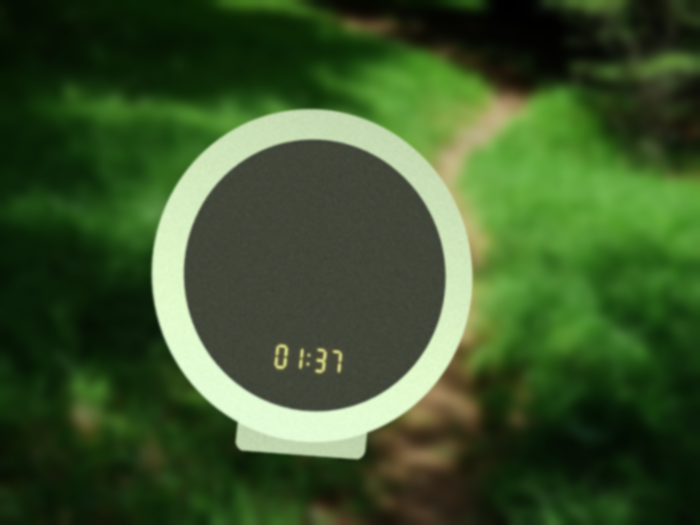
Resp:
h=1 m=37
